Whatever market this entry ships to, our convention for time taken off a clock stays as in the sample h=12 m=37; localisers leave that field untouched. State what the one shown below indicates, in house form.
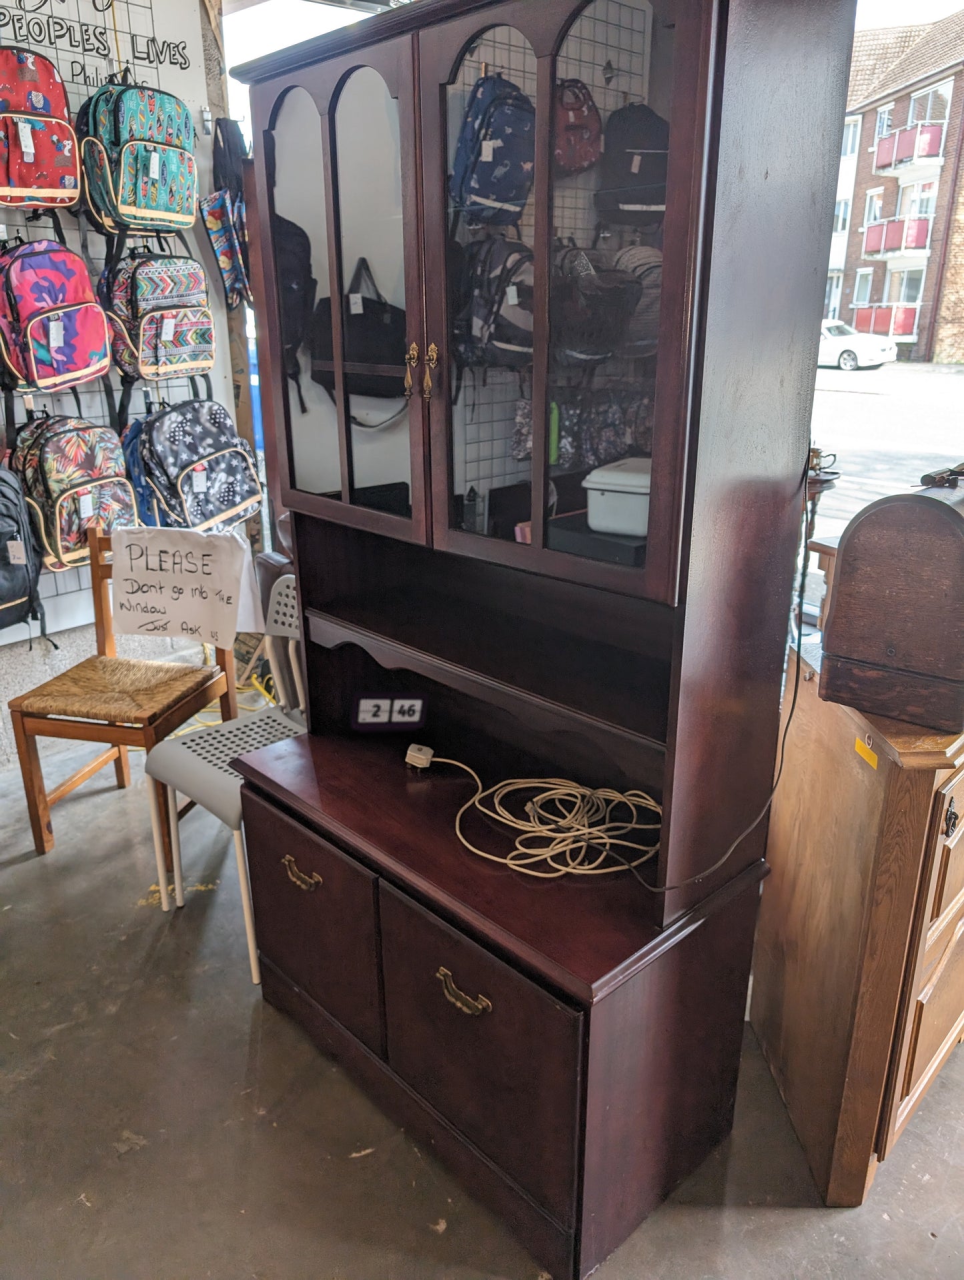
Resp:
h=2 m=46
